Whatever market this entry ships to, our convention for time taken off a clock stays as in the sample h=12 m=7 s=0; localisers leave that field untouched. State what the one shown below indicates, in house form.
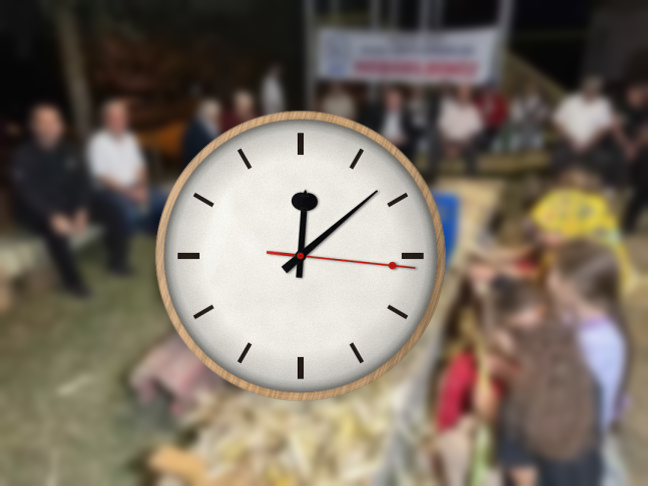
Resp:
h=12 m=8 s=16
